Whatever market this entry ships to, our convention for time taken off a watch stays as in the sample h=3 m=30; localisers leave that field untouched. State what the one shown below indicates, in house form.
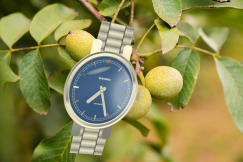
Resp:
h=7 m=26
